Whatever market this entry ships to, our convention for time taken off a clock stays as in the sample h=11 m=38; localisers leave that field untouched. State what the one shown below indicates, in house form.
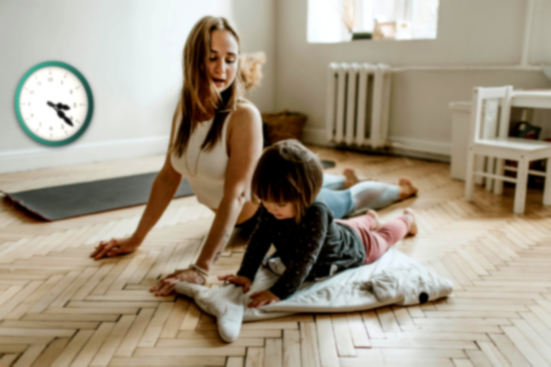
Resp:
h=3 m=22
